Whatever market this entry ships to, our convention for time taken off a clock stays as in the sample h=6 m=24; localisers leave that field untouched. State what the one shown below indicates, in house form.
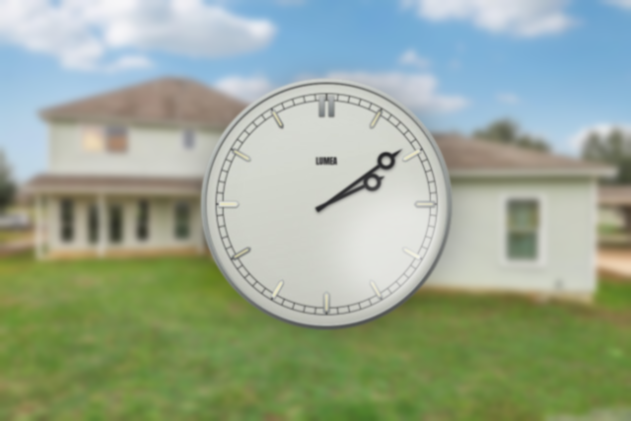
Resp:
h=2 m=9
